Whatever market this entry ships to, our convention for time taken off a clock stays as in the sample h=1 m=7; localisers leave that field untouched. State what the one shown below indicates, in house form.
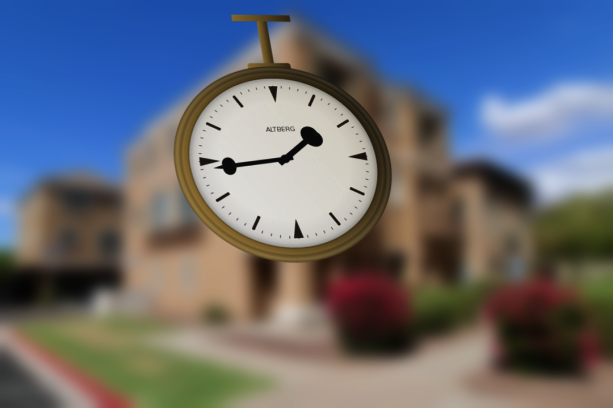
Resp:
h=1 m=44
